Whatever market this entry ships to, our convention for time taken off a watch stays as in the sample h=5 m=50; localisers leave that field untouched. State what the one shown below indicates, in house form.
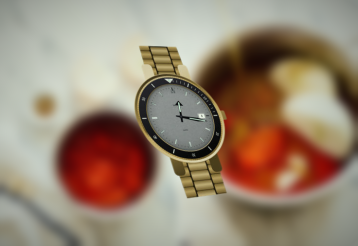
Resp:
h=12 m=17
